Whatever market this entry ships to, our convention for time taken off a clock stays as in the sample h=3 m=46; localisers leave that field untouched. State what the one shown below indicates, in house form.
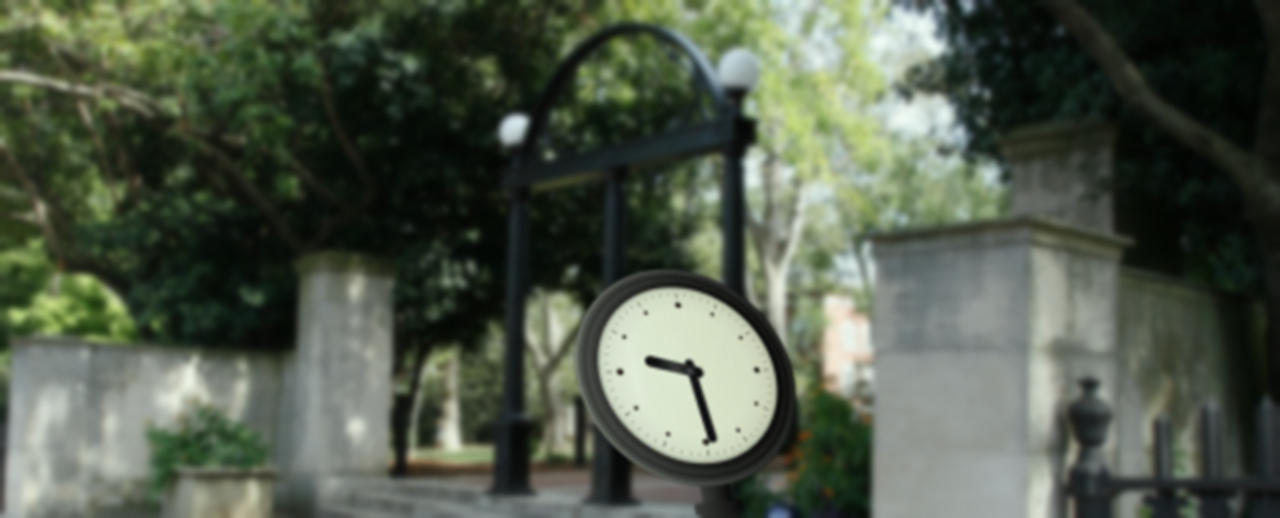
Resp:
h=9 m=29
